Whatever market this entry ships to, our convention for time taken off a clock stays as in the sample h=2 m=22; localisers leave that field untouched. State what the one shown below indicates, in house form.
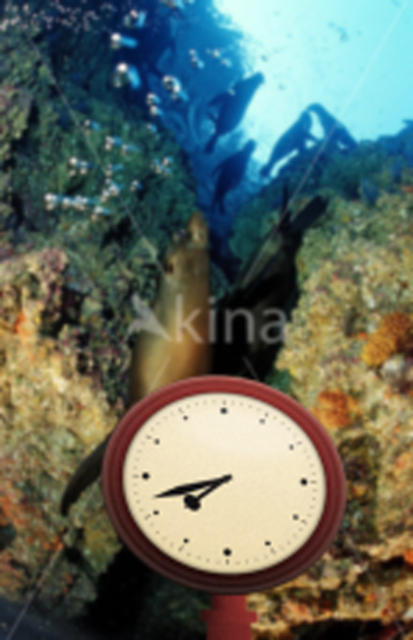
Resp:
h=7 m=42
